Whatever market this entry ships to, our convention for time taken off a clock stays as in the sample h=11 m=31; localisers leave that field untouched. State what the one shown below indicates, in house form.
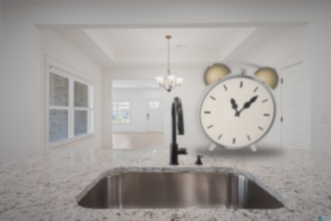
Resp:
h=11 m=7
